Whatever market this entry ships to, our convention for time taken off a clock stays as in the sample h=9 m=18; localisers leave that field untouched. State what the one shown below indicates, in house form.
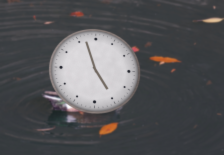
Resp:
h=4 m=57
